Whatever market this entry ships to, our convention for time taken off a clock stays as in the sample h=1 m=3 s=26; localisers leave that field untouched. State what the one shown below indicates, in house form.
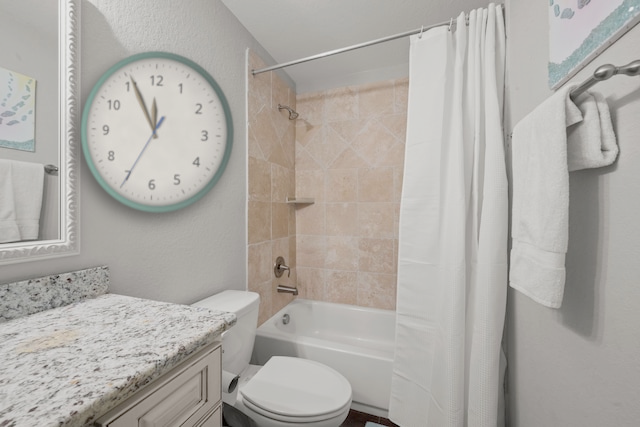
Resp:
h=11 m=55 s=35
